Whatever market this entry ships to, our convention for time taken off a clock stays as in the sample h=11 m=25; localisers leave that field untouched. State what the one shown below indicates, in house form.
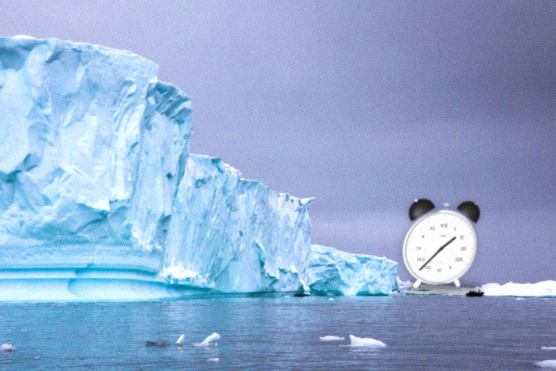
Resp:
h=1 m=37
